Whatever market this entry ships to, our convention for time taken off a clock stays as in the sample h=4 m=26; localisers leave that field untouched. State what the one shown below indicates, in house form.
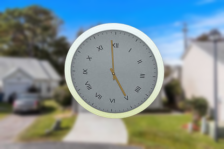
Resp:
h=4 m=59
